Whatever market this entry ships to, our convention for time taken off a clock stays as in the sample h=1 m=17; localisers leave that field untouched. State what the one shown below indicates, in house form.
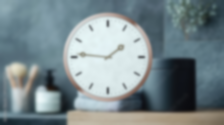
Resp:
h=1 m=46
